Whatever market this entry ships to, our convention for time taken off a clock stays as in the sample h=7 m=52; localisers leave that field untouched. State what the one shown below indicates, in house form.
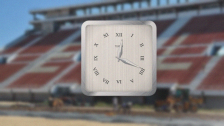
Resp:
h=12 m=19
